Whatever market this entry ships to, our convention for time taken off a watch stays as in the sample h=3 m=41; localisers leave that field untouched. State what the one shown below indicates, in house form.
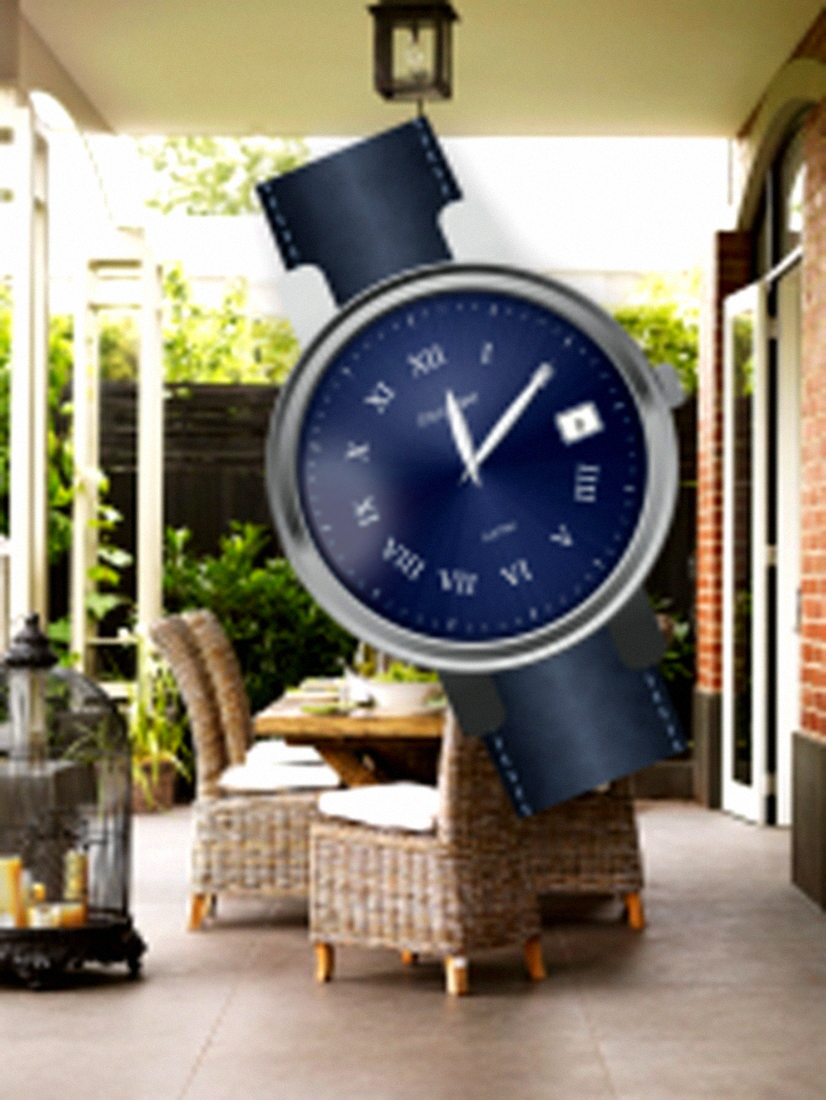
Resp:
h=12 m=10
